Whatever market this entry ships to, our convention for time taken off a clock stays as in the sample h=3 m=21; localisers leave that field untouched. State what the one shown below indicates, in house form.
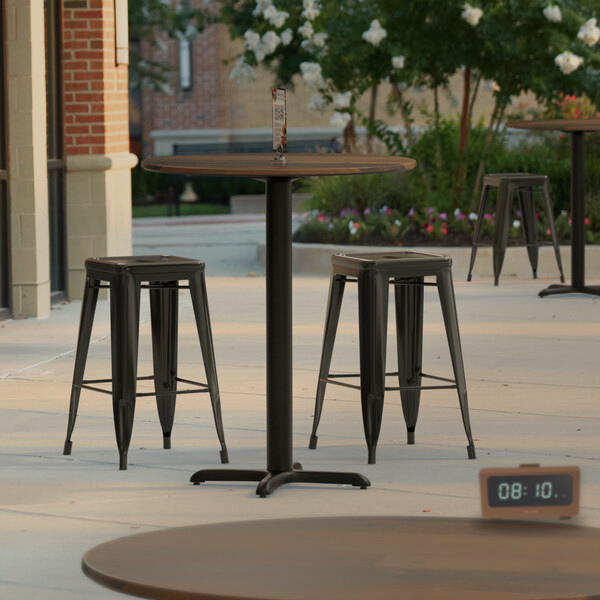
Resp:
h=8 m=10
